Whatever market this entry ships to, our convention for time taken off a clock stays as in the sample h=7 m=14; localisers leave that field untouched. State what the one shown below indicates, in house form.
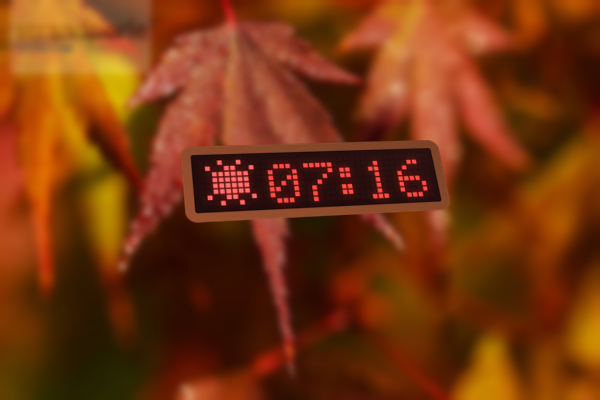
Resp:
h=7 m=16
